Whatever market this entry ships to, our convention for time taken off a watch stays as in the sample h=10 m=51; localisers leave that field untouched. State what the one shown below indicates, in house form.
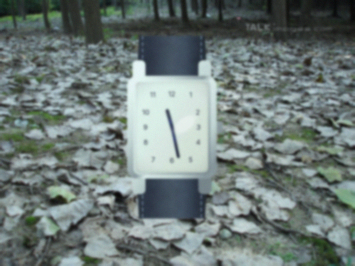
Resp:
h=11 m=28
